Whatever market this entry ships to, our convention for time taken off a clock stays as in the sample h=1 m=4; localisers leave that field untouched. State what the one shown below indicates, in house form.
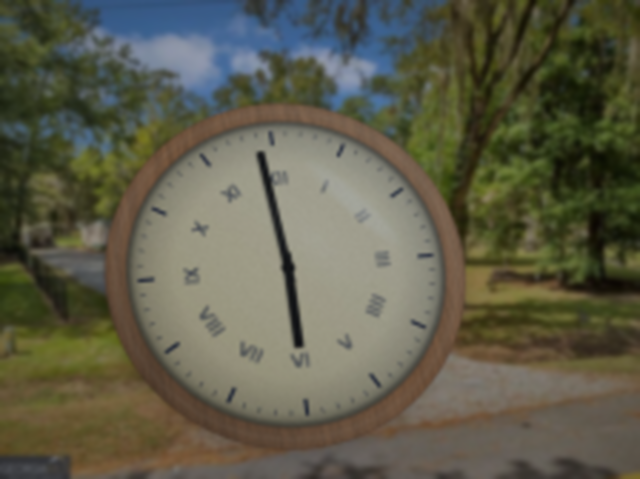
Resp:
h=5 m=59
